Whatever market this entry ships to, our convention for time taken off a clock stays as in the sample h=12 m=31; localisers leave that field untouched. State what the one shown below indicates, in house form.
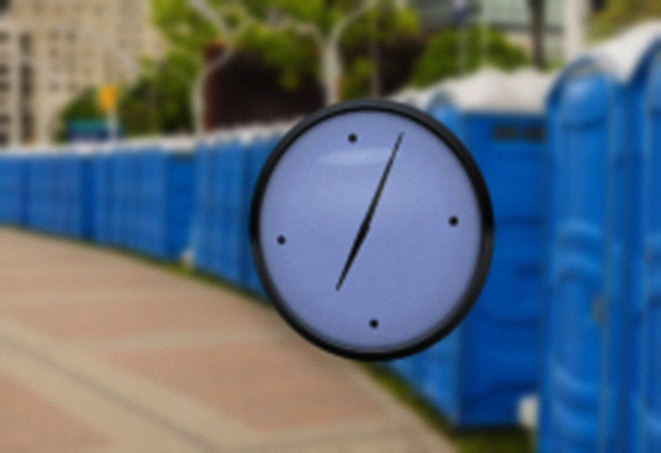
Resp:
h=7 m=5
